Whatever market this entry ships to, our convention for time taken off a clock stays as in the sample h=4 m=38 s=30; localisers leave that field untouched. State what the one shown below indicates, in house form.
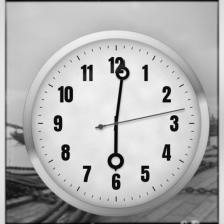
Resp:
h=6 m=1 s=13
